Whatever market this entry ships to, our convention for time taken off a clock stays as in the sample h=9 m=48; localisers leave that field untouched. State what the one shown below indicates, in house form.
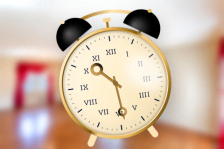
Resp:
h=10 m=29
